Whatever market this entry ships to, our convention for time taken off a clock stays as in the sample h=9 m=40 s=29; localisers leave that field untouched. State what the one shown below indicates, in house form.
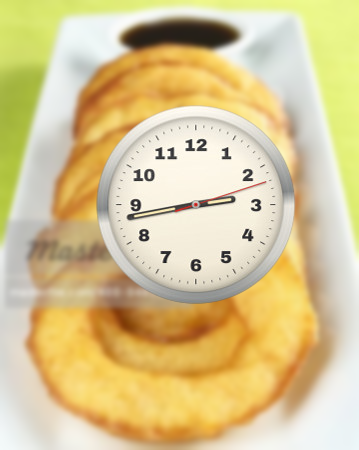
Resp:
h=2 m=43 s=12
